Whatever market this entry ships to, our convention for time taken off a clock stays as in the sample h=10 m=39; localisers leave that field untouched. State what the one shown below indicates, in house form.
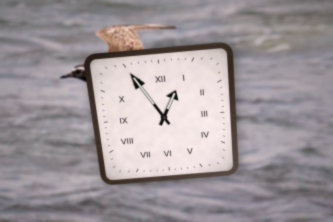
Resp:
h=12 m=55
